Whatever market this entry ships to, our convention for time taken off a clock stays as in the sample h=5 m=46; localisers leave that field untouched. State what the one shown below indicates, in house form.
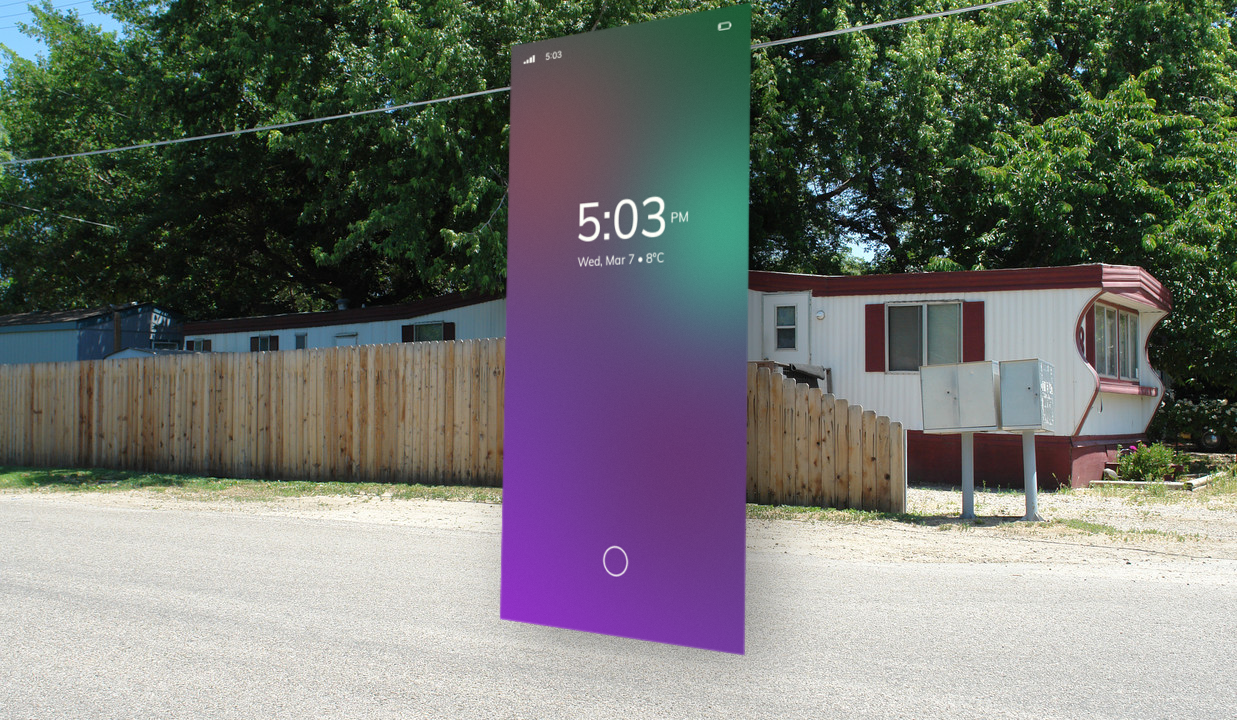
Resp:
h=5 m=3
